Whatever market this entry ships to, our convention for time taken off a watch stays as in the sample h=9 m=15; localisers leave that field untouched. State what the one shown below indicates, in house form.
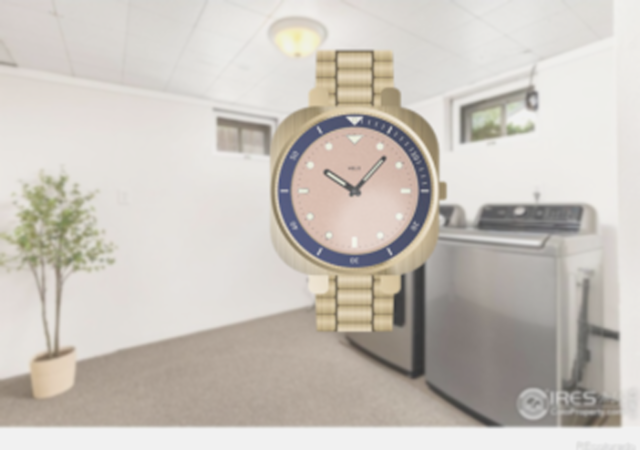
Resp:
h=10 m=7
